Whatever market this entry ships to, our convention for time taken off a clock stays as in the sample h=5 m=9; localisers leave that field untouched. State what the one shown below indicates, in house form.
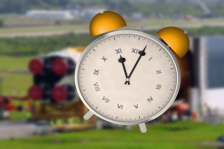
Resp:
h=11 m=2
